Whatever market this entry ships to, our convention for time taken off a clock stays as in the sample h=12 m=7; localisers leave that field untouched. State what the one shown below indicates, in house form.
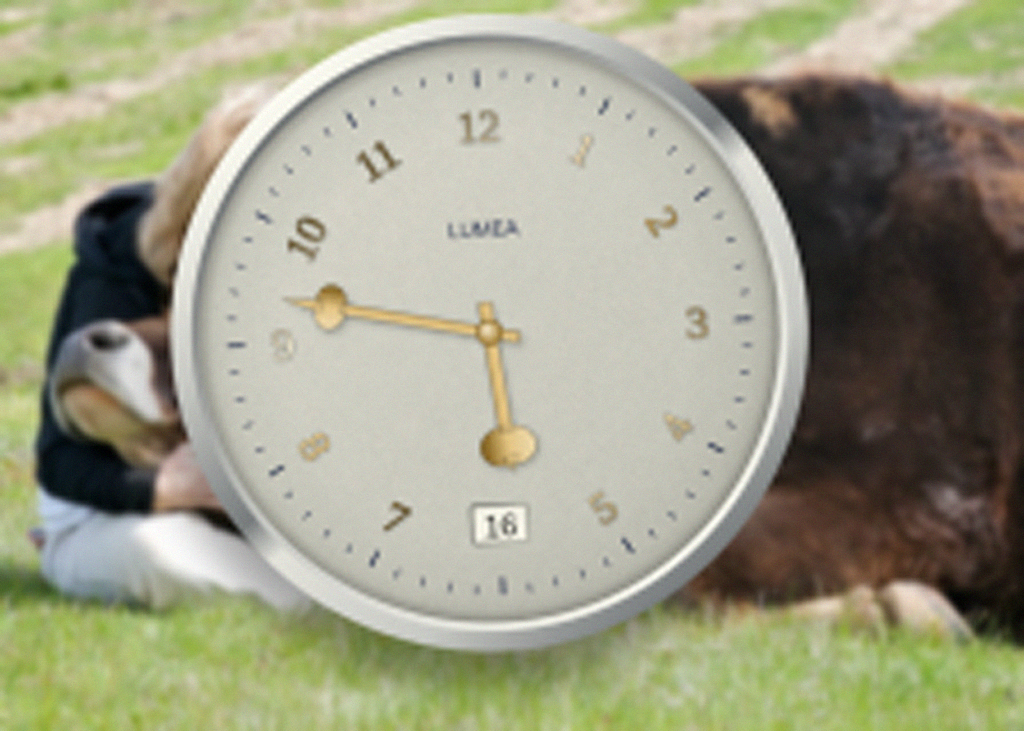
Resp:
h=5 m=47
